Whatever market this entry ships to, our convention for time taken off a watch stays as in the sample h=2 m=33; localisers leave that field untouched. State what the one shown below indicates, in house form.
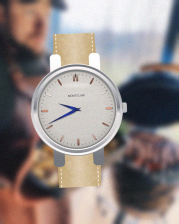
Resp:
h=9 m=41
